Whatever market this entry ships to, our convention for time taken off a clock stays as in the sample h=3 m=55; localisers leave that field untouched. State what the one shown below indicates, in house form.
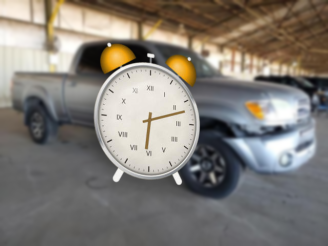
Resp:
h=6 m=12
